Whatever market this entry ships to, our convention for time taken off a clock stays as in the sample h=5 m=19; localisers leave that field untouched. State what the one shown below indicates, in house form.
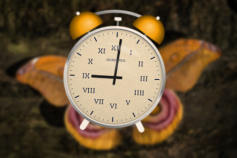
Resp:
h=9 m=1
